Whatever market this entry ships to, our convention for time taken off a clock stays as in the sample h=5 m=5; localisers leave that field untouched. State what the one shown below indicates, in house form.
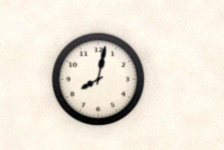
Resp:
h=8 m=2
